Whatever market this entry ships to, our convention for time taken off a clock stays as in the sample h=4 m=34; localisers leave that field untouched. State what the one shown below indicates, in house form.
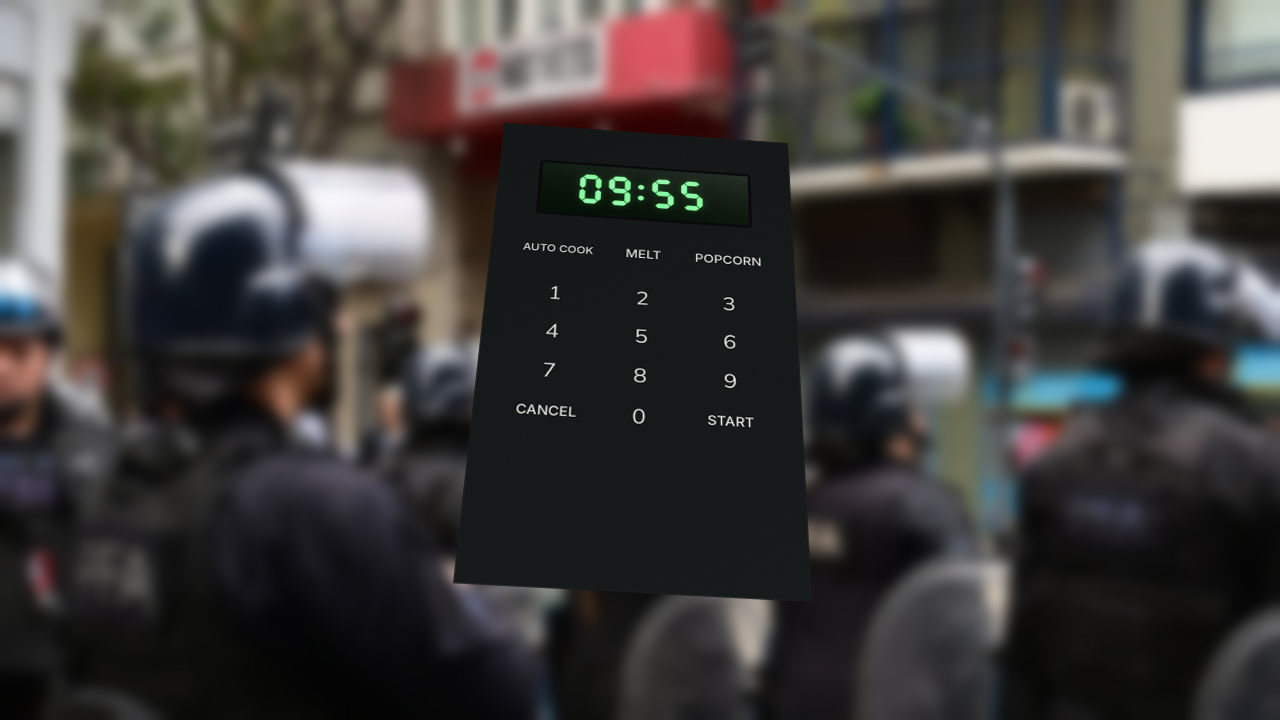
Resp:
h=9 m=55
